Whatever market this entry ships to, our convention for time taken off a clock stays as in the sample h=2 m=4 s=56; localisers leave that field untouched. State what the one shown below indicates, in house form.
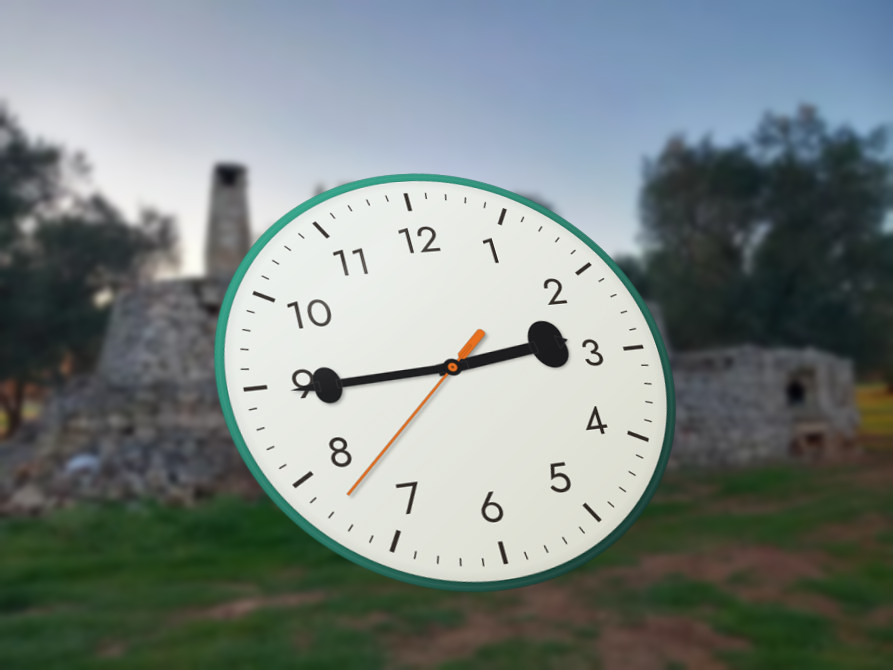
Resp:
h=2 m=44 s=38
